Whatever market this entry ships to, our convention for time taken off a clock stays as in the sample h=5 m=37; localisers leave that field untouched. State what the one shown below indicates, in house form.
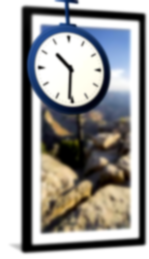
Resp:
h=10 m=31
